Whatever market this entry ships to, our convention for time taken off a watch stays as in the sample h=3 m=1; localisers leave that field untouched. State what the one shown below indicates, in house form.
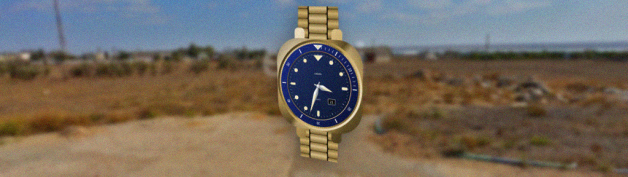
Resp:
h=3 m=33
